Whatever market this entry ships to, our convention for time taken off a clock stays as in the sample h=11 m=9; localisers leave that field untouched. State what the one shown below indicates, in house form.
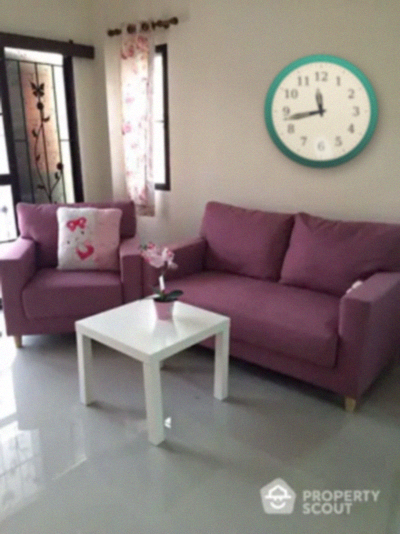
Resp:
h=11 m=43
